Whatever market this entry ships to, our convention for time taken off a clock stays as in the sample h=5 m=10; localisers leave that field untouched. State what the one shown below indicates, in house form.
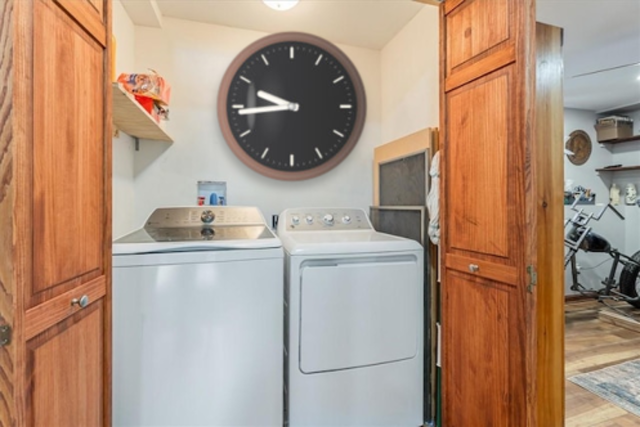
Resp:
h=9 m=44
